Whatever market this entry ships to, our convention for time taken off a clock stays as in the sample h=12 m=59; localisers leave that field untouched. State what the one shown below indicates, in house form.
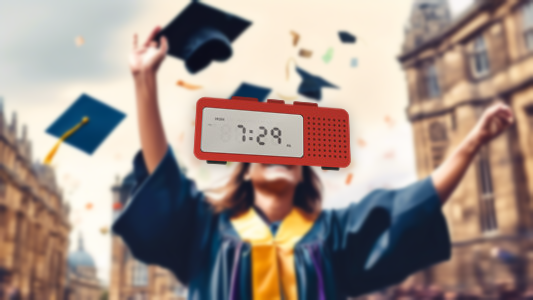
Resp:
h=7 m=29
